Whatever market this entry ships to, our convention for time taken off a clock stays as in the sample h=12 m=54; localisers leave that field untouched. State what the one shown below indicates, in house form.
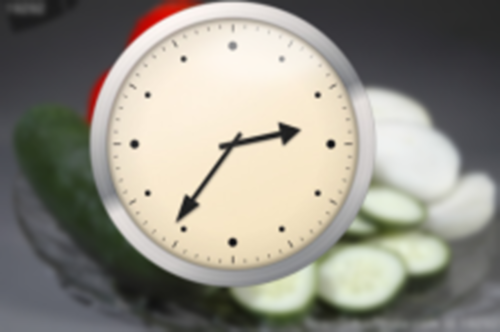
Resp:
h=2 m=36
